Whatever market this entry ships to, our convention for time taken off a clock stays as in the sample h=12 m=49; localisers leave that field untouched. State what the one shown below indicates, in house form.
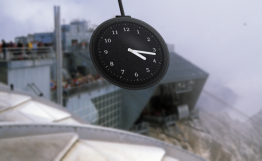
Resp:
h=4 m=17
